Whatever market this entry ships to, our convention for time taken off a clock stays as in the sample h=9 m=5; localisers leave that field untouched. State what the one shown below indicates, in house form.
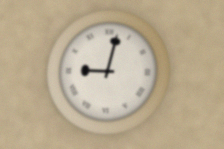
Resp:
h=9 m=2
